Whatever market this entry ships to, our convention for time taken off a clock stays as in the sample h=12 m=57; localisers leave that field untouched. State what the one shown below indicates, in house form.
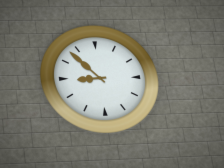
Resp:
h=8 m=53
